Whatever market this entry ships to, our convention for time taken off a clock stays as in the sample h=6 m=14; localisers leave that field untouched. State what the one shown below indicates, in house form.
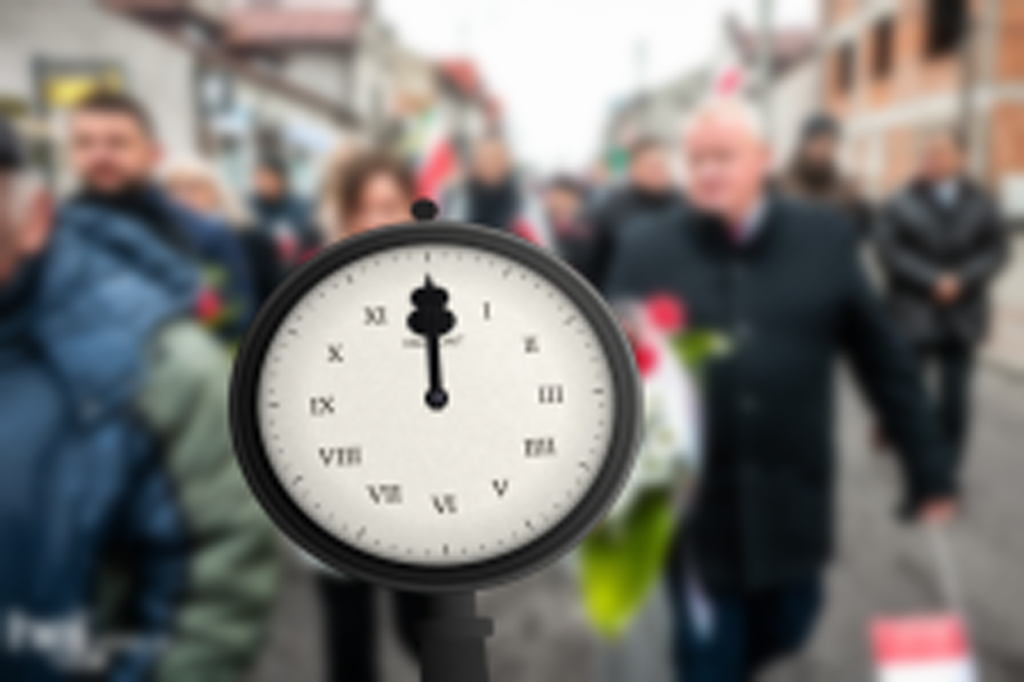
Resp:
h=12 m=0
